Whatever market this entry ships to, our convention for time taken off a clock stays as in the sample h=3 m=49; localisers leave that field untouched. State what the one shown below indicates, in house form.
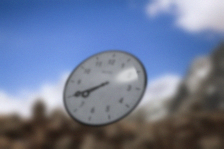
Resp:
h=7 m=40
